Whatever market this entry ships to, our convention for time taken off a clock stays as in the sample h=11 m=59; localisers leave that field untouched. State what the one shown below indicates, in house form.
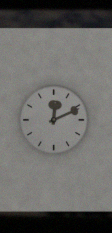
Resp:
h=12 m=11
